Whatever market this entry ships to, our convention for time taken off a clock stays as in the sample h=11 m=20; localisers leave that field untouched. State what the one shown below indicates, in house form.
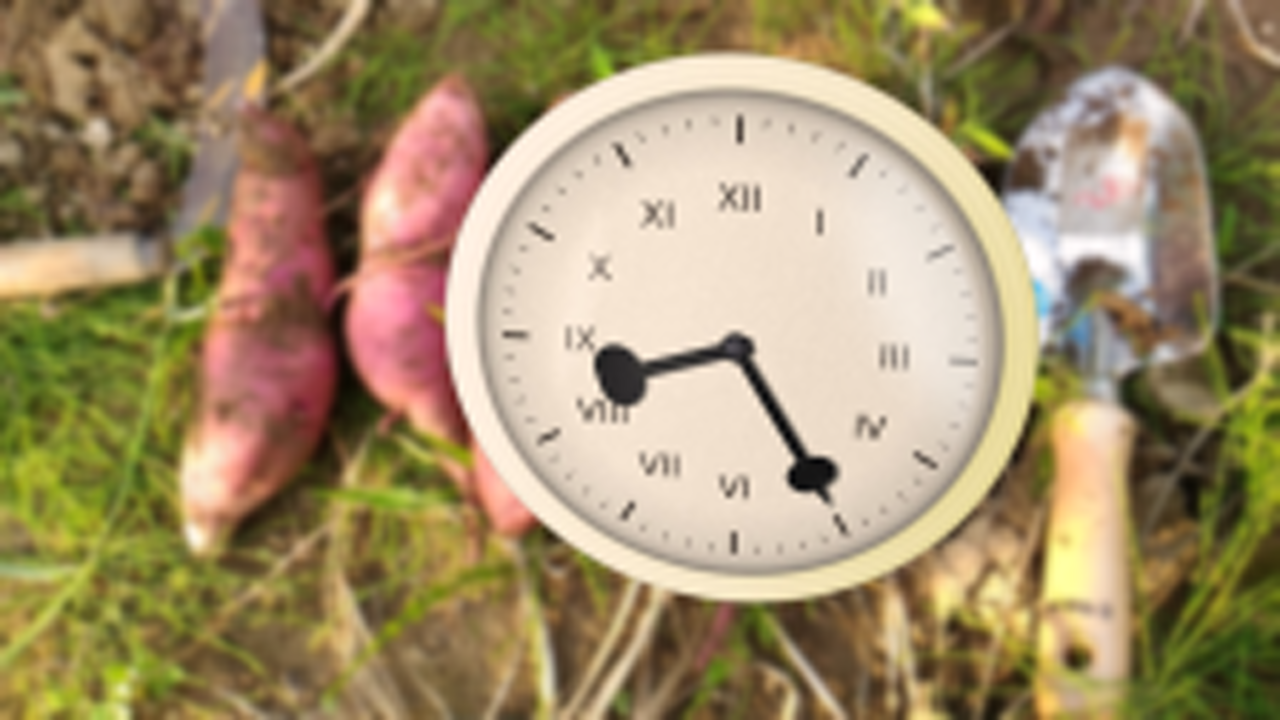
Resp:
h=8 m=25
